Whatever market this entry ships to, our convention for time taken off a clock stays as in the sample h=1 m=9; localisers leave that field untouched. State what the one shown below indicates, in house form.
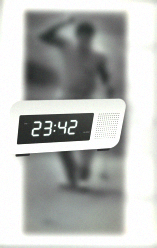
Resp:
h=23 m=42
